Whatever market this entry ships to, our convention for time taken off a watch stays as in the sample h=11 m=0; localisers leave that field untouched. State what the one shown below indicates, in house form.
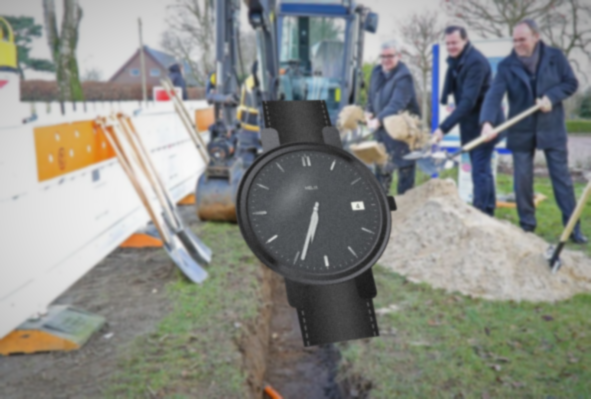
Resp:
h=6 m=34
